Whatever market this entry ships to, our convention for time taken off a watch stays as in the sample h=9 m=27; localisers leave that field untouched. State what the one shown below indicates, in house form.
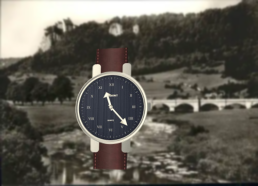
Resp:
h=11 m=23
